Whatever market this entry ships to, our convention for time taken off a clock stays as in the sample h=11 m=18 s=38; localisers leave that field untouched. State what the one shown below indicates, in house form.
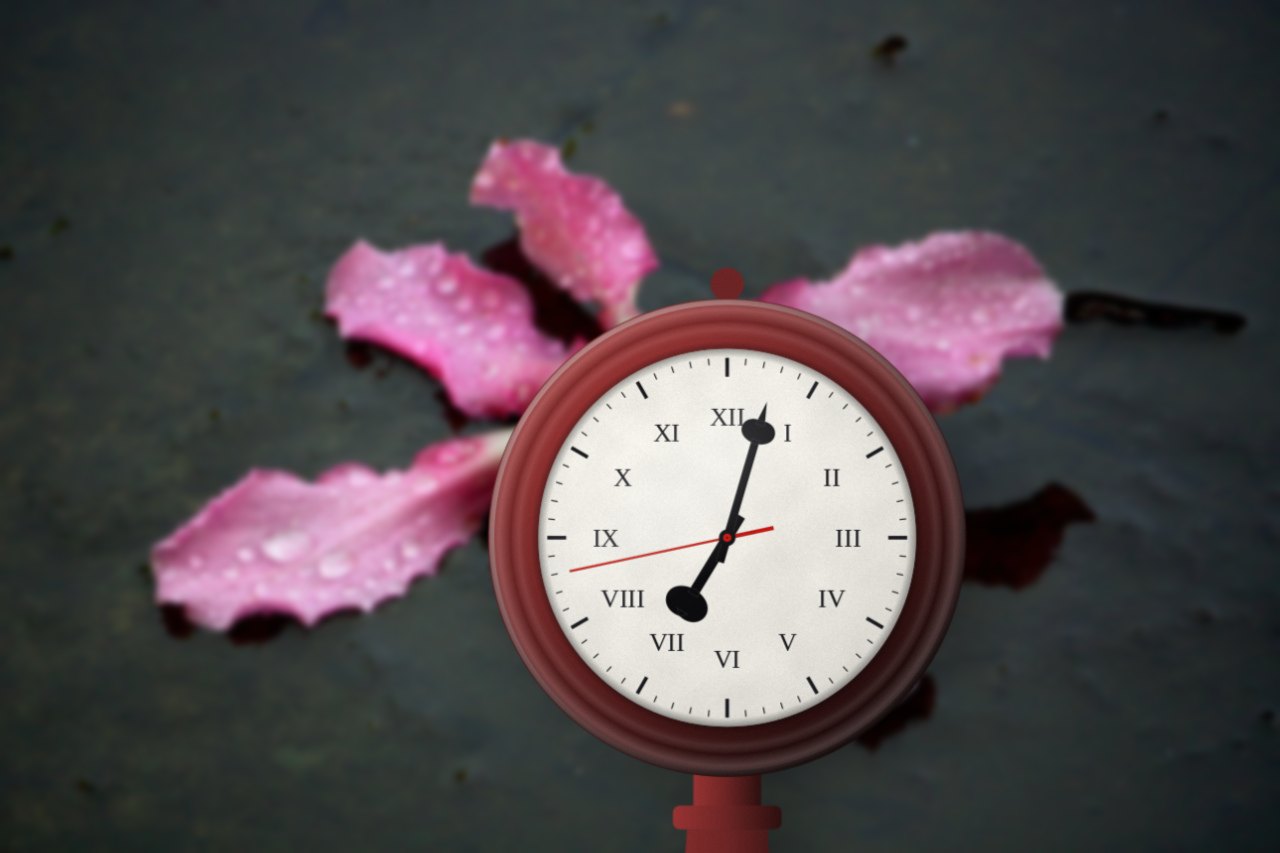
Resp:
h=7 m=2 s=43
